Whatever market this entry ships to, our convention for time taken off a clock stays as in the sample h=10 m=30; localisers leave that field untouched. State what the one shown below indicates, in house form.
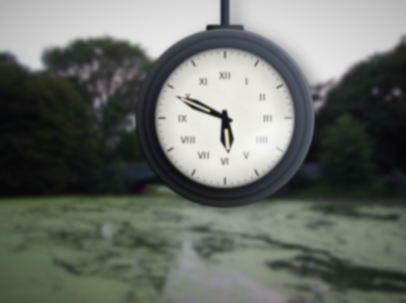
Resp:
h=5 m=49
